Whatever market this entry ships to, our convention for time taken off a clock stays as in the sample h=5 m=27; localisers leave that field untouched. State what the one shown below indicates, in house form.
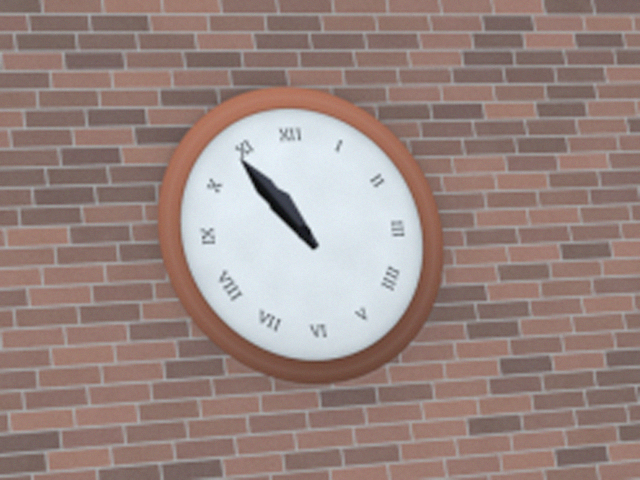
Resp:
h=10 m=54
